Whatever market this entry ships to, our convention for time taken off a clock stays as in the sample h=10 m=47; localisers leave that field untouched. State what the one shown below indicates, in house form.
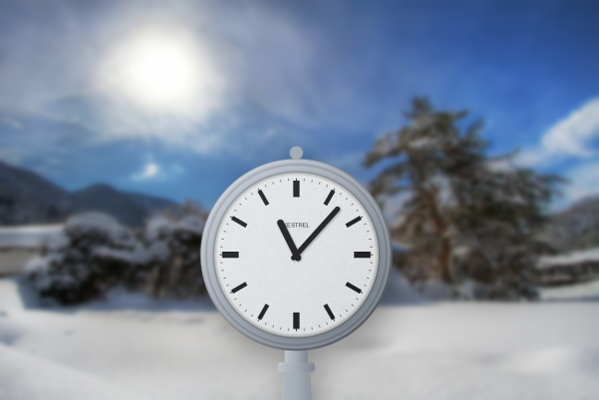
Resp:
h=11 m=7
